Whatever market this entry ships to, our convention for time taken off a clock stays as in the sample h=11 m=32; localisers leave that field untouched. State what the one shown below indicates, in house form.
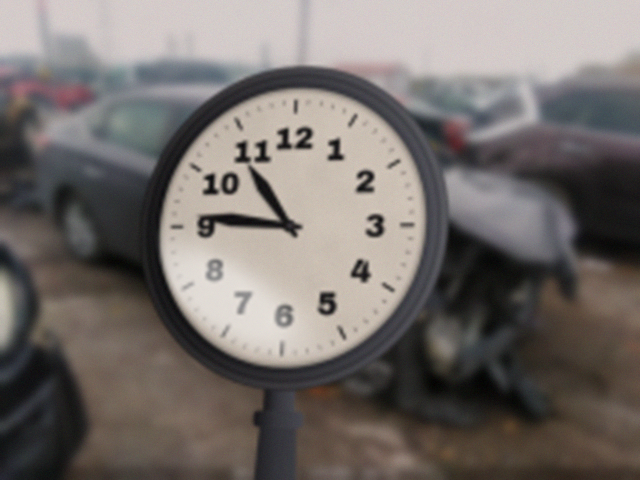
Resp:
h=10 m=46
